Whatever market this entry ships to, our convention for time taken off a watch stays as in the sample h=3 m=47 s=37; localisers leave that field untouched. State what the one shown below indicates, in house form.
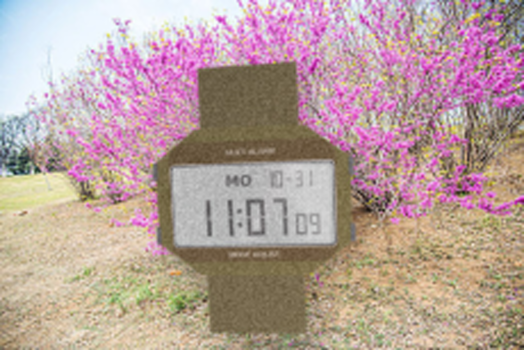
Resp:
h=11 m=7 s=9
